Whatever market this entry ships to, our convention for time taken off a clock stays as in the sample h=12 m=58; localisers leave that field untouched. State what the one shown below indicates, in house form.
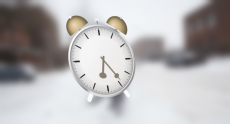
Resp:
h=6 m=24
